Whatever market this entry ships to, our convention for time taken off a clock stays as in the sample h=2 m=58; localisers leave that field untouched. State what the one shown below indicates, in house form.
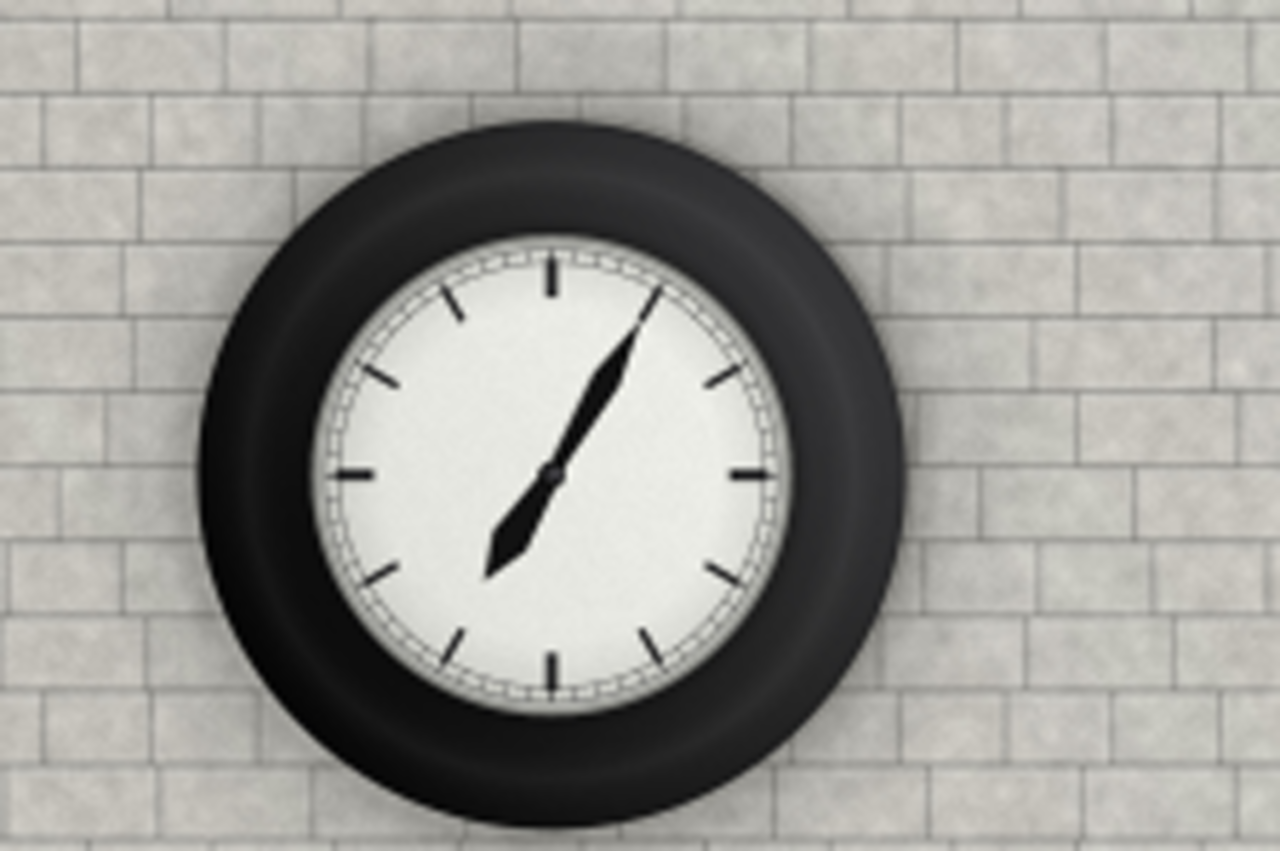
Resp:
h=7 m=5
